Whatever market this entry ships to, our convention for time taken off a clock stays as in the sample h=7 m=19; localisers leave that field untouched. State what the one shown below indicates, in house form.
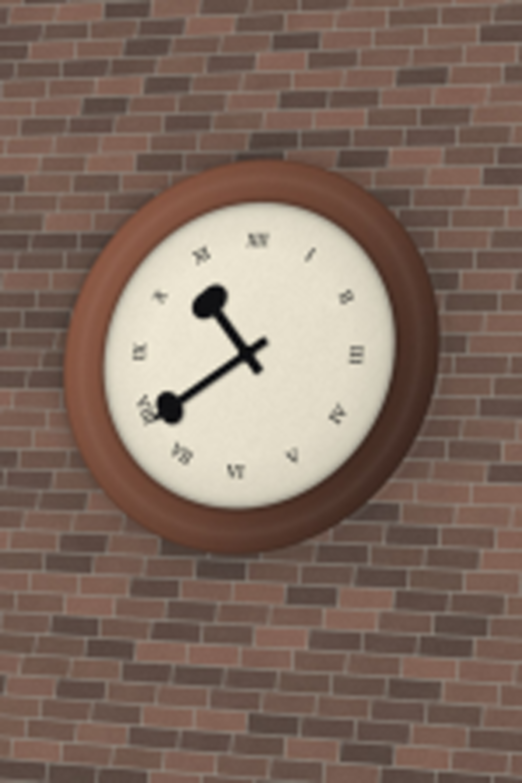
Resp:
h=10 m=39
